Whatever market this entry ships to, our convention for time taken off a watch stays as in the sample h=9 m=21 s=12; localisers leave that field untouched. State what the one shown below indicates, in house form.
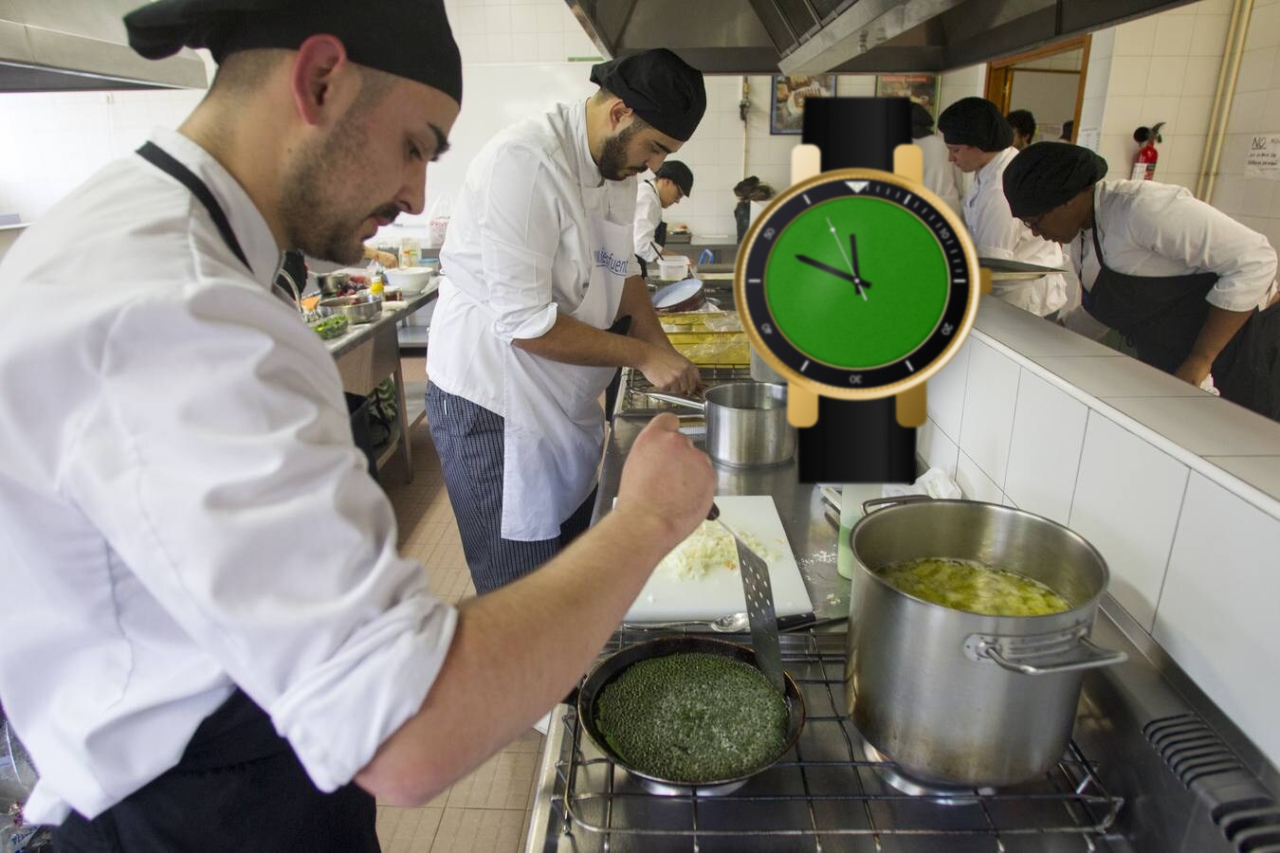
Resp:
h=11 m=48 s=56
